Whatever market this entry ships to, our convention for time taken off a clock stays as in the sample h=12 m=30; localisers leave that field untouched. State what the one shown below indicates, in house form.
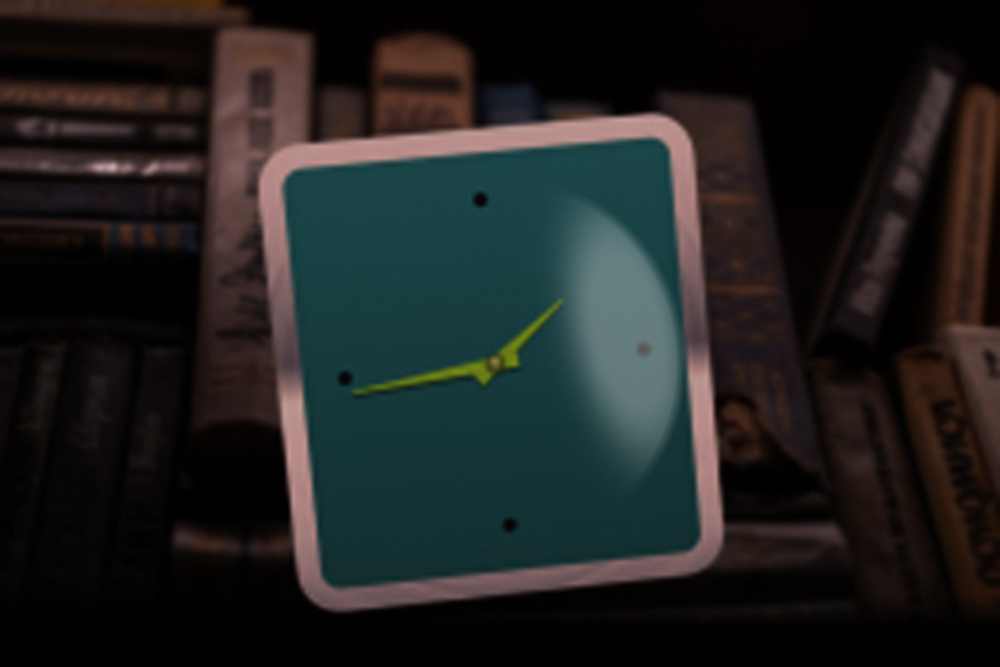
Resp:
h=1 m=44
